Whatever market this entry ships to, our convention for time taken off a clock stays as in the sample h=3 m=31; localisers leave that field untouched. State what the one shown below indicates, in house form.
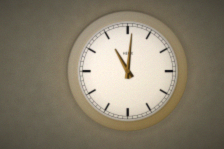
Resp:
h=11 m=1
